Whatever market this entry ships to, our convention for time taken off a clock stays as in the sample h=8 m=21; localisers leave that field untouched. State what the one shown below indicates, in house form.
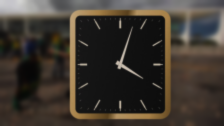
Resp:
h=4 m=3
